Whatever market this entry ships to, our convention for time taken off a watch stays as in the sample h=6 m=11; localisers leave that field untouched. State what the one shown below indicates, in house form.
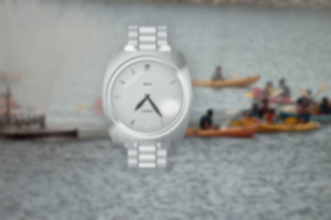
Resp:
h=7 m=24
